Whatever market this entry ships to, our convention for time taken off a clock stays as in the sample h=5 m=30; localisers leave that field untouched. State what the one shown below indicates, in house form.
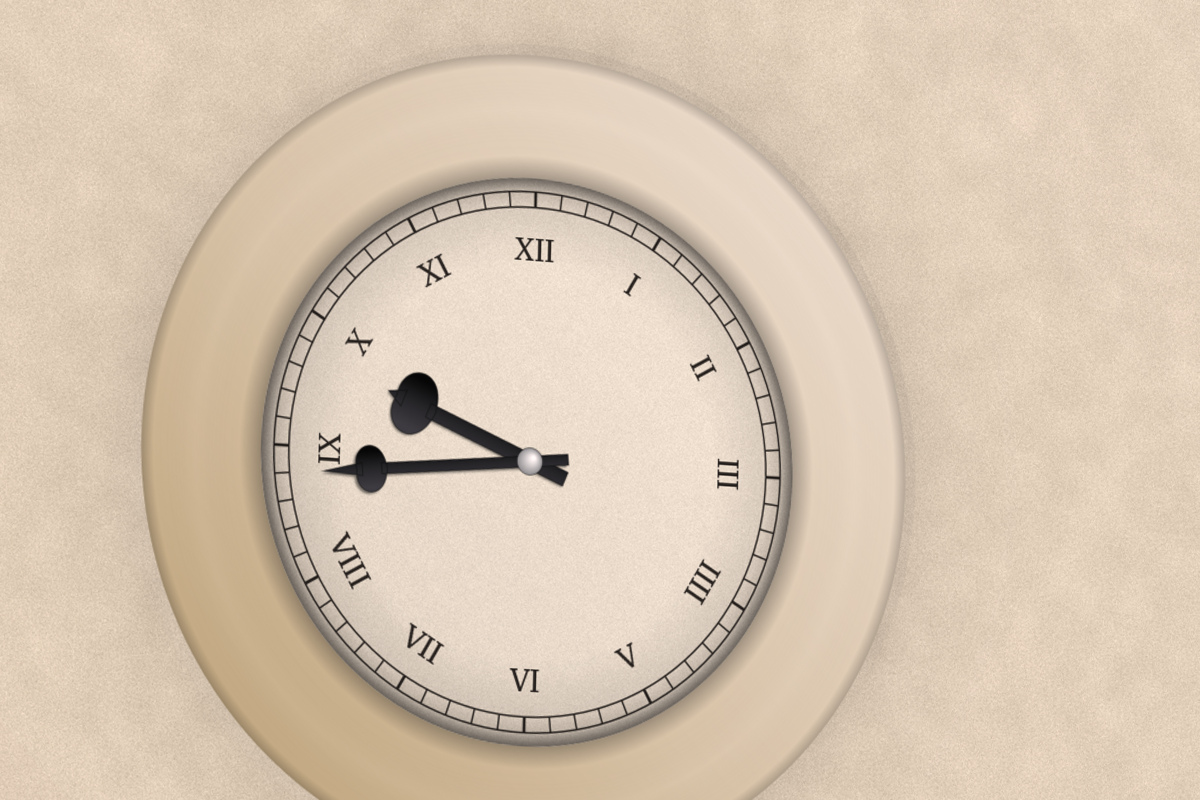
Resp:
h=9 m=44
